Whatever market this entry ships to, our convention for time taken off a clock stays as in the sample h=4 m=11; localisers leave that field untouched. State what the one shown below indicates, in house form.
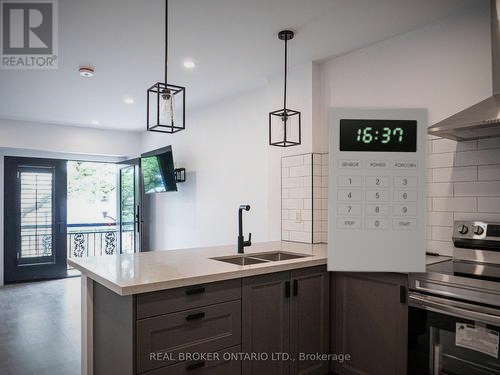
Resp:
h=16 m=37
